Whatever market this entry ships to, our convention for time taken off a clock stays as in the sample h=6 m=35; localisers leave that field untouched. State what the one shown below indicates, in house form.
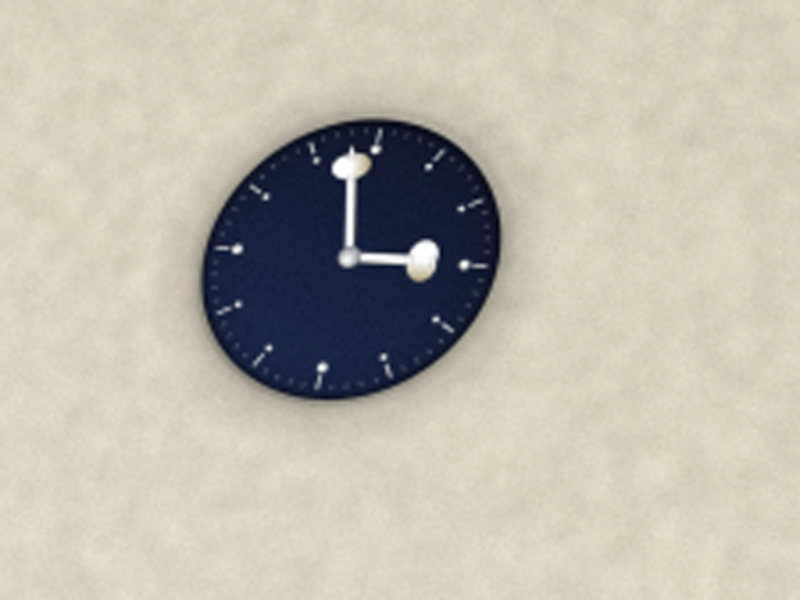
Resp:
h=2 m=58
